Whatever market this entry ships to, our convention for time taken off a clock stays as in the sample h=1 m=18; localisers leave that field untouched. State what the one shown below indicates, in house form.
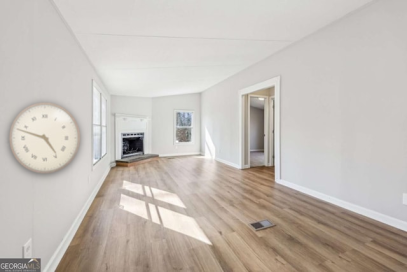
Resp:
h=4 m=48
